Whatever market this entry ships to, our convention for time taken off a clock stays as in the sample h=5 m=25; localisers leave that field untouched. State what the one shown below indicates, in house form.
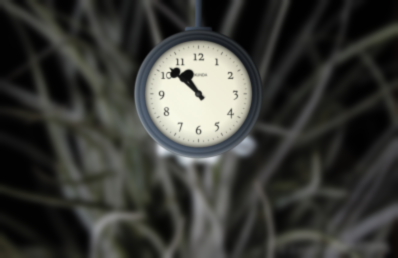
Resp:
h=10 m=52
